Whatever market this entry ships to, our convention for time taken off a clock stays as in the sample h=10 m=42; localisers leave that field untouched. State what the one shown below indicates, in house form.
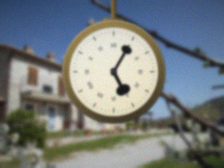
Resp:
h=5 m=5
